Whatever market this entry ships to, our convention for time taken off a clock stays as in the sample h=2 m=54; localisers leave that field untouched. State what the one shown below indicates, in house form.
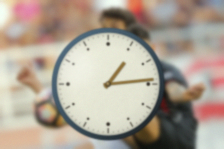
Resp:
h=1 m=14
